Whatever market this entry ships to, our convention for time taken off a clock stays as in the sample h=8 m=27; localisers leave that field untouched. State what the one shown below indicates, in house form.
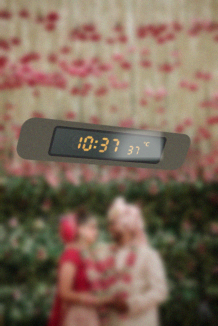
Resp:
h=10 m=37
